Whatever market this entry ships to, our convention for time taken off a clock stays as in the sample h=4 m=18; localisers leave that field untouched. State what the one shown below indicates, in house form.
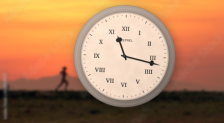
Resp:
h=11 m=17
